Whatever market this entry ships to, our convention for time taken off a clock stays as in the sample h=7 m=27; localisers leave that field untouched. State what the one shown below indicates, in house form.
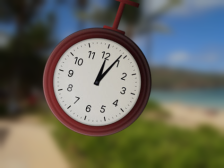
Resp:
h=12 m=4
